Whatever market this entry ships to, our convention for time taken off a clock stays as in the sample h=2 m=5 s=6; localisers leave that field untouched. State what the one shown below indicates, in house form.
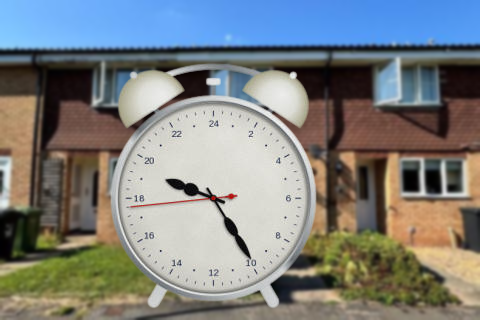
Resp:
h=19 m=24 s=44
